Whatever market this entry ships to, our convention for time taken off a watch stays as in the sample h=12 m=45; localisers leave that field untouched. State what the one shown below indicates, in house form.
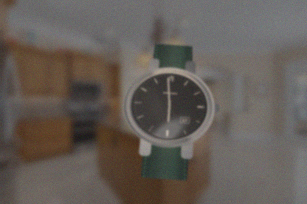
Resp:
h=5 m=59
